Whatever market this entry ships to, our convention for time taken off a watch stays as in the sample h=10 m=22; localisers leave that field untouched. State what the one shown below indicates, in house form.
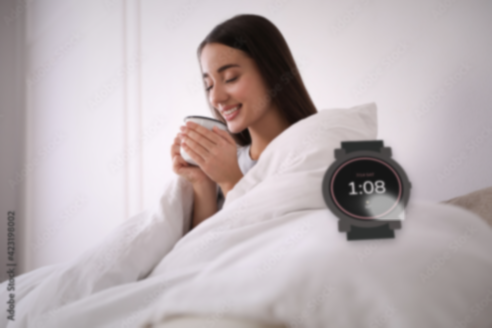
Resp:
h=1 m=8
